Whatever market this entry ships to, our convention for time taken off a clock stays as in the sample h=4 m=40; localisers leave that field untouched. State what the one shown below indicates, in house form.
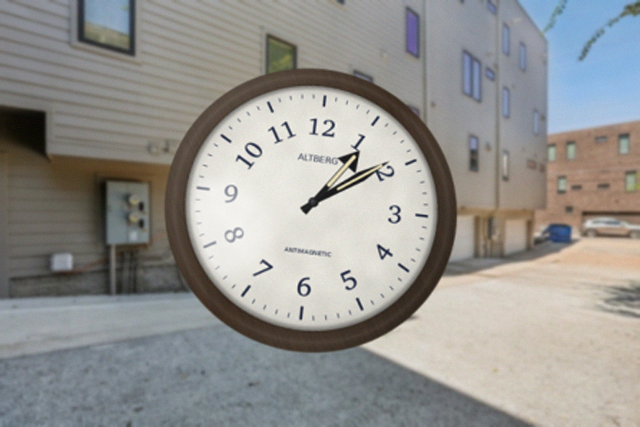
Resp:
h=1 m=9
